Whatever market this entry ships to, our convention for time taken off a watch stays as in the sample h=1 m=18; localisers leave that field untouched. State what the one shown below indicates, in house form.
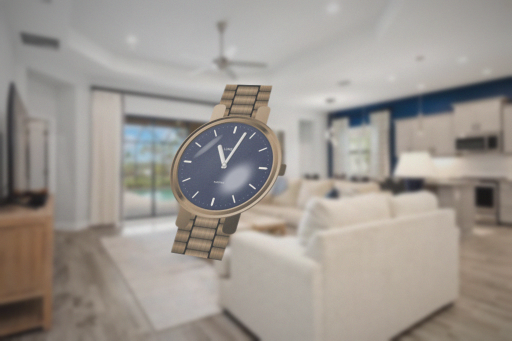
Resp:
h=11 m=3
